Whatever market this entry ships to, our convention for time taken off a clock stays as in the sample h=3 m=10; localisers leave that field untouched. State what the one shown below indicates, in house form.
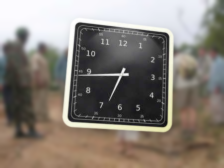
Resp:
h=6 m=44
